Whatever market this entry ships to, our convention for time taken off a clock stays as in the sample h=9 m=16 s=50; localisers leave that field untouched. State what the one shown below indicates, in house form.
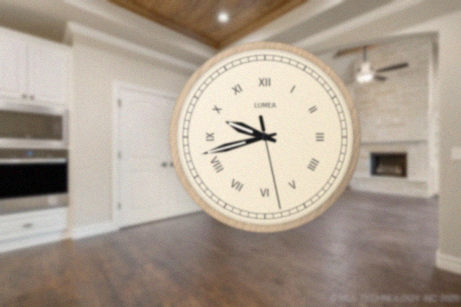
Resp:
h=9 m=42 s=28
